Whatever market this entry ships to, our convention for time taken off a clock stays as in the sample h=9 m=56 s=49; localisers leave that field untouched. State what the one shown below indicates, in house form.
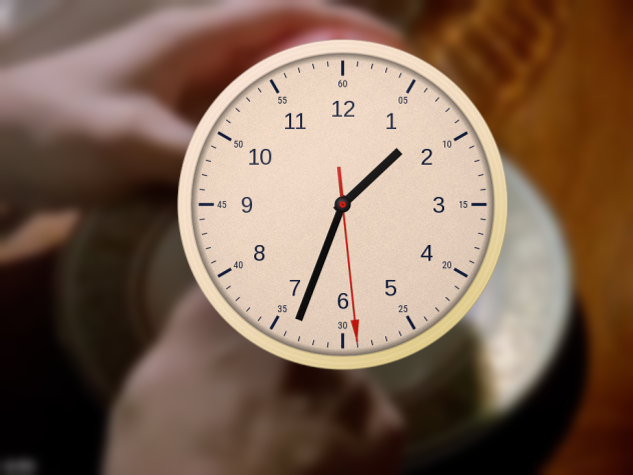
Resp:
h=1 m=33 s=29
